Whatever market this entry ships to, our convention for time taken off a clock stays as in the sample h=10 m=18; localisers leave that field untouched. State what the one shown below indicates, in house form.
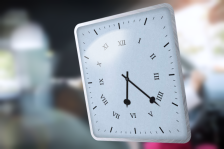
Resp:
h=6 m=22
